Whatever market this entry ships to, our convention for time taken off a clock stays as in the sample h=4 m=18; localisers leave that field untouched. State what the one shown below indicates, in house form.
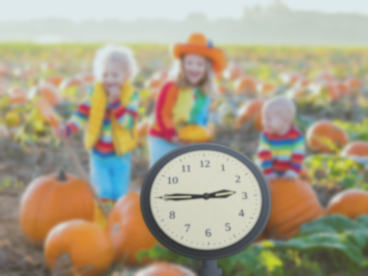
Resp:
h=2 m=45
